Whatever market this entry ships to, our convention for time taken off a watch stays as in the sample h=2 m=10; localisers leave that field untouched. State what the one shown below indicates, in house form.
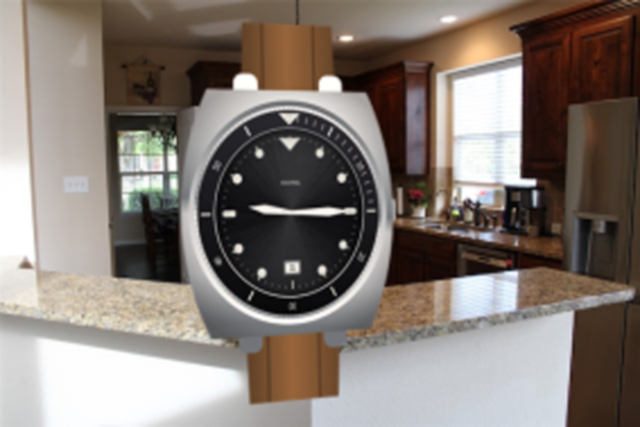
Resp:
h=9 m=15
